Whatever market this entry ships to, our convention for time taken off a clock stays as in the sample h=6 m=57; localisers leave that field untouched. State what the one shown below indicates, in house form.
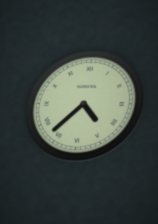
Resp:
h=4 m=37
